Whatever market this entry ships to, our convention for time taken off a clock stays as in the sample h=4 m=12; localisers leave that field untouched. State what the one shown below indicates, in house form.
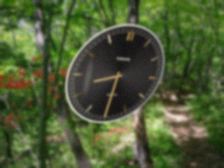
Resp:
h=8 m=30
